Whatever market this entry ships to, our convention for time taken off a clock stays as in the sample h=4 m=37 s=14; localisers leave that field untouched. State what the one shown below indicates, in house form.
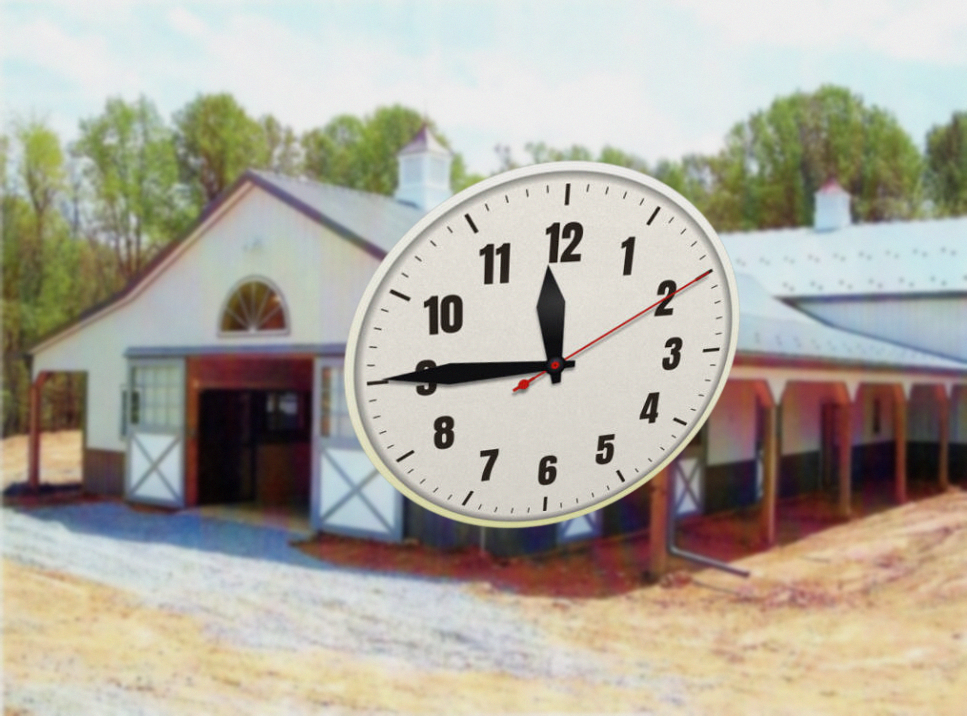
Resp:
h=11 m=45 s=10
